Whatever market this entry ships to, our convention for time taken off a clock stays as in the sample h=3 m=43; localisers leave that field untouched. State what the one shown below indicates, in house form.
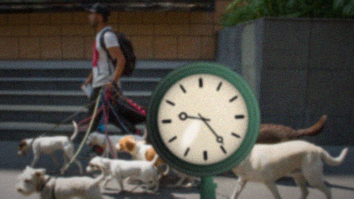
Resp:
h=9 m=24
